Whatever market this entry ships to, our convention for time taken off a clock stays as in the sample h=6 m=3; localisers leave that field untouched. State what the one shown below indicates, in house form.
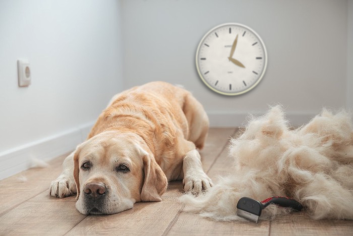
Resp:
h=4 m=3
